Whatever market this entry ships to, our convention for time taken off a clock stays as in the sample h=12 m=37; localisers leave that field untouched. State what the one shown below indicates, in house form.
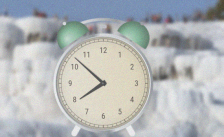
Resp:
h=7 m=52
